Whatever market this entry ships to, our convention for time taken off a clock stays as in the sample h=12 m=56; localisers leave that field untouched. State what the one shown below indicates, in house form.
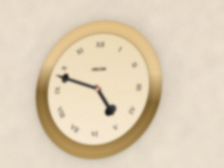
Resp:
h=4 m=48
